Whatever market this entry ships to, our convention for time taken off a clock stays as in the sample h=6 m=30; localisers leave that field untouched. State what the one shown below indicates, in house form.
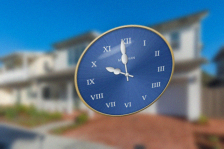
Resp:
h=9 m=59
